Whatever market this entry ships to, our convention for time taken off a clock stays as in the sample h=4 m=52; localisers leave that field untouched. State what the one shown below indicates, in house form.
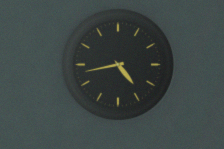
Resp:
h=4 m=43
